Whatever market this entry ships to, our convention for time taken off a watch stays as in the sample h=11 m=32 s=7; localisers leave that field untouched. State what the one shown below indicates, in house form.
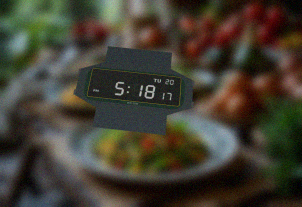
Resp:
h=5 m=18 s=17
